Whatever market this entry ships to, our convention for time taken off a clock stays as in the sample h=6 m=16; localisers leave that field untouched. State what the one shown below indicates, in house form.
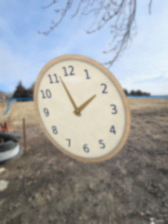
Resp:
h=1 m=57
